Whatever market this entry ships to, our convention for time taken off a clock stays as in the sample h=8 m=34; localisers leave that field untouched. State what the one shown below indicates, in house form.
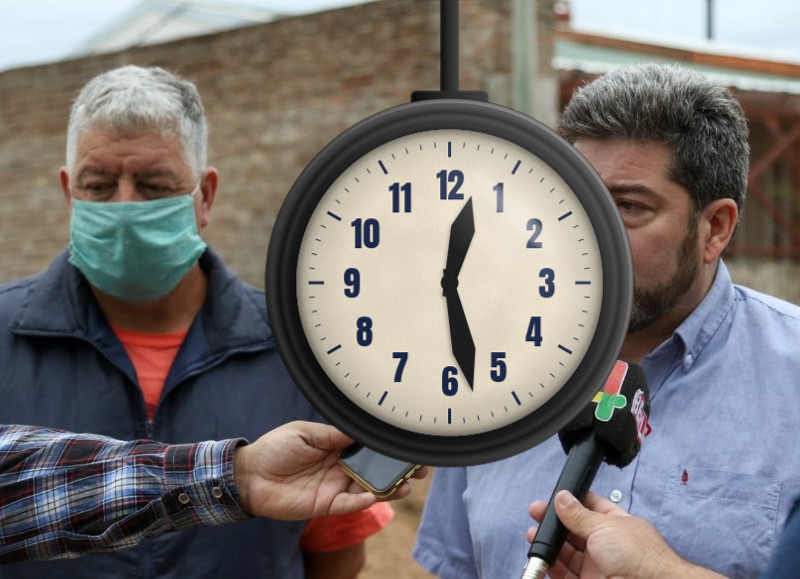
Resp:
h=12 m=28
